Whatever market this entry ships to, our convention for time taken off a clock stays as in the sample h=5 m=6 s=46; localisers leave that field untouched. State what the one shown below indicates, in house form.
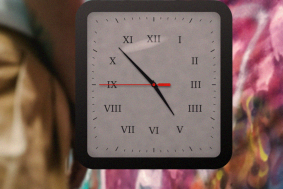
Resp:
h=4 m=52 s=45
